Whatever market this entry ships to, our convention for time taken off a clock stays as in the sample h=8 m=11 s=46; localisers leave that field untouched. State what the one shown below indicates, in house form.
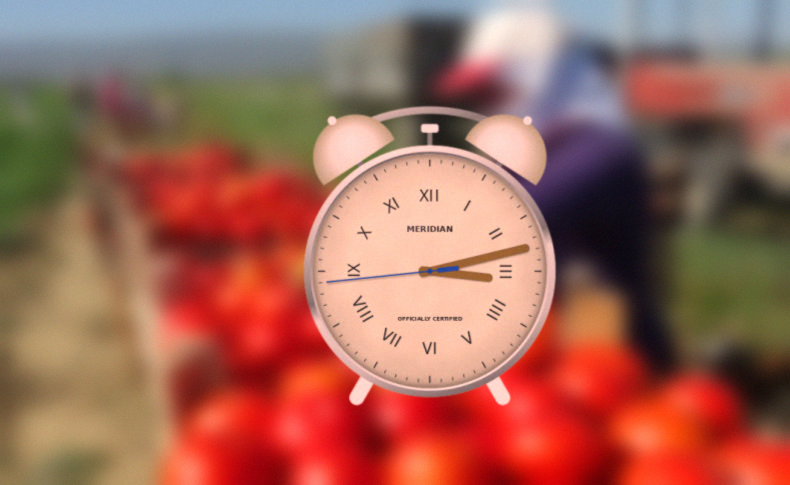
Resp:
h=3 m=12 s=44
